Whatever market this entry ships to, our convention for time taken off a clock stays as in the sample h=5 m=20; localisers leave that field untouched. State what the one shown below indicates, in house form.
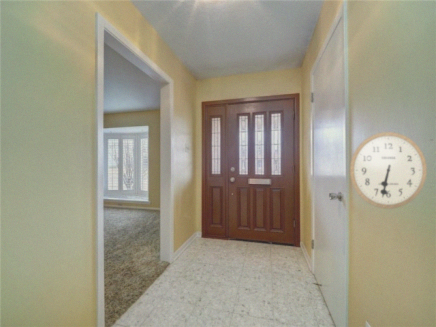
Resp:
h=6 m=32
